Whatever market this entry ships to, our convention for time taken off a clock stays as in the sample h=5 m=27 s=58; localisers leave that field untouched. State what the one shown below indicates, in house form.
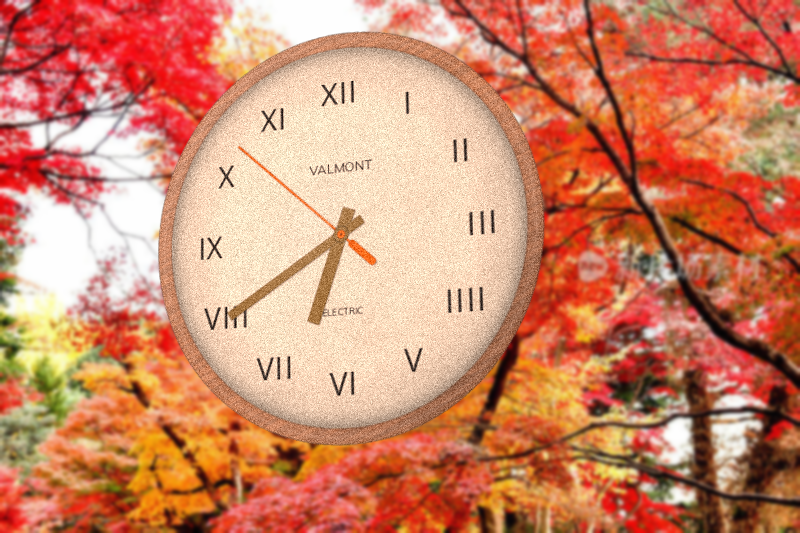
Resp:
h=6 m=39 s=52
